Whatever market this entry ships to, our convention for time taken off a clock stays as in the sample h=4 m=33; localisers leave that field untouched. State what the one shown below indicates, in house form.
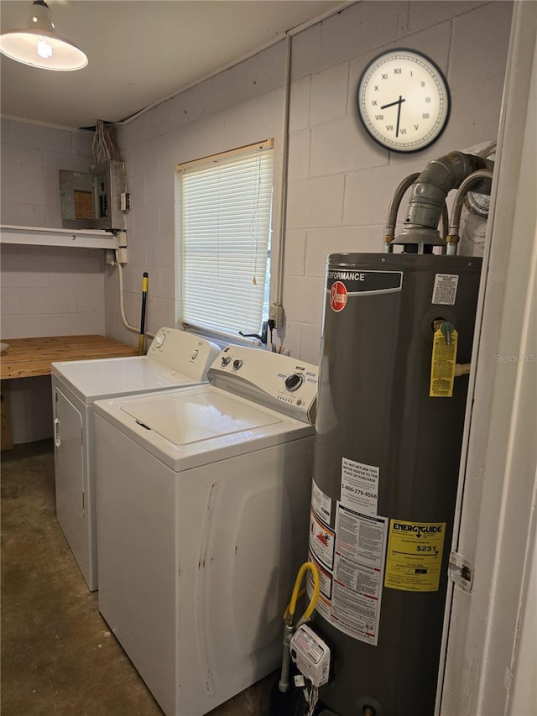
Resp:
h=8 m=32
